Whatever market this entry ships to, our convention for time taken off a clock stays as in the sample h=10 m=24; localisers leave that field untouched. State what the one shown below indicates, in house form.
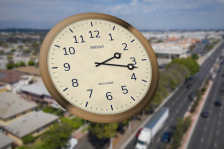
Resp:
h=2 m=17
